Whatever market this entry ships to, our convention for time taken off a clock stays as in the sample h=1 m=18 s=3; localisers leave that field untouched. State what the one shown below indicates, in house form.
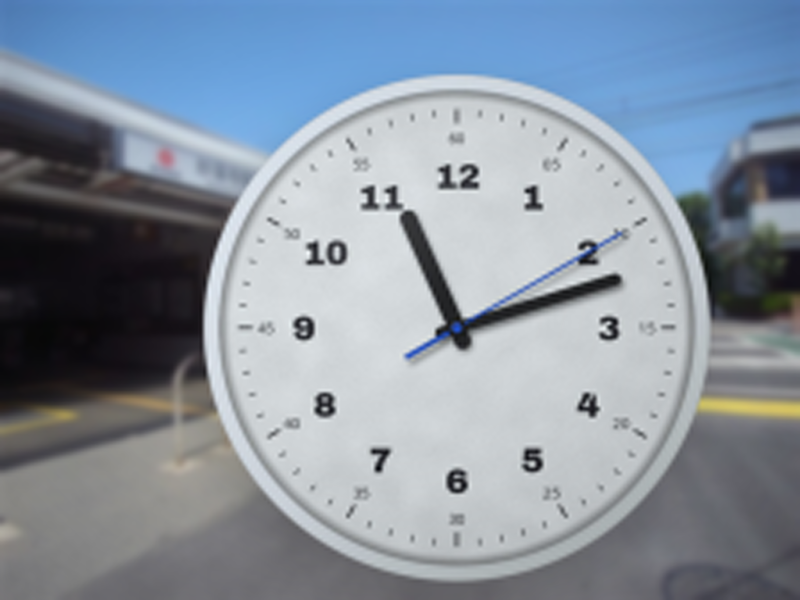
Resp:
h=11 m=12 s=10
